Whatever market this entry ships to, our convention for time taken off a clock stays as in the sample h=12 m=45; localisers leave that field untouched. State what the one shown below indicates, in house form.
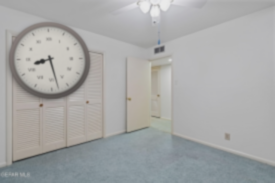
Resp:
h=8 m=28
